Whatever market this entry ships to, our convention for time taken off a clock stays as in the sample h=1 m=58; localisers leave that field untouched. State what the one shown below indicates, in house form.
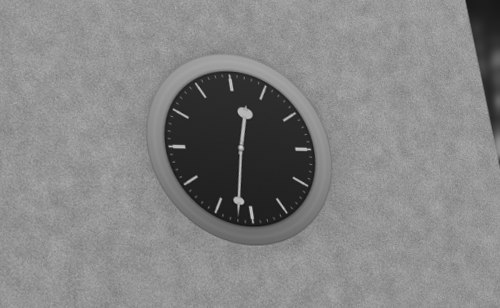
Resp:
h=12 m=32
